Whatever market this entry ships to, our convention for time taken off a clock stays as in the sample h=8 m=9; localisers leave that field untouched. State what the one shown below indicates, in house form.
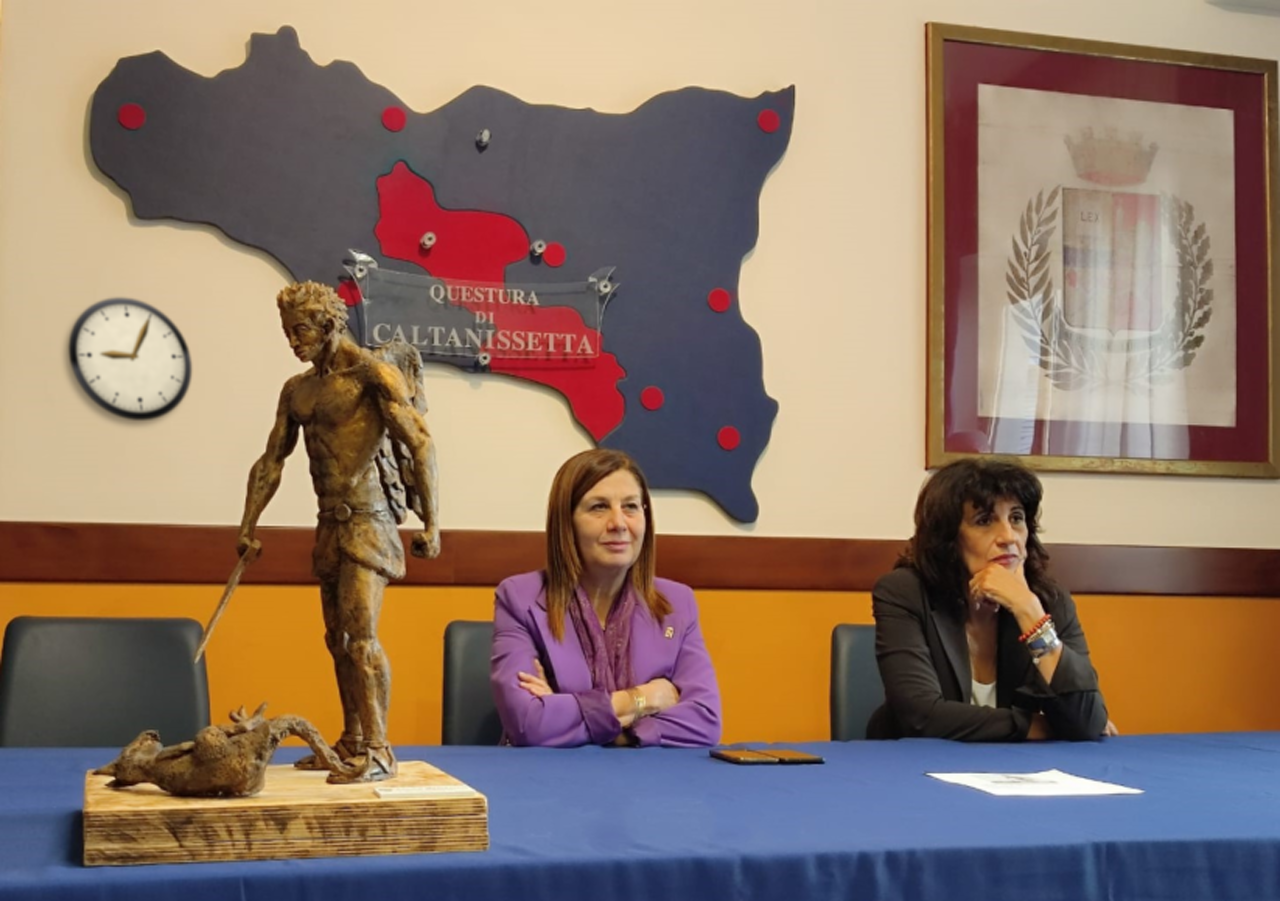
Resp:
h=9 m=5
